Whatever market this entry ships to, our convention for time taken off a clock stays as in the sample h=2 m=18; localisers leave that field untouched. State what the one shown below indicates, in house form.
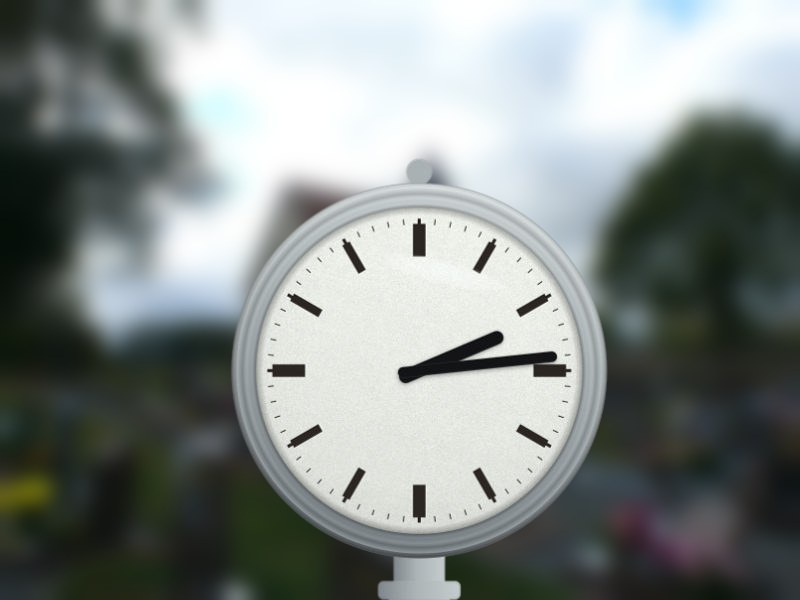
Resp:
h=2 m=14
